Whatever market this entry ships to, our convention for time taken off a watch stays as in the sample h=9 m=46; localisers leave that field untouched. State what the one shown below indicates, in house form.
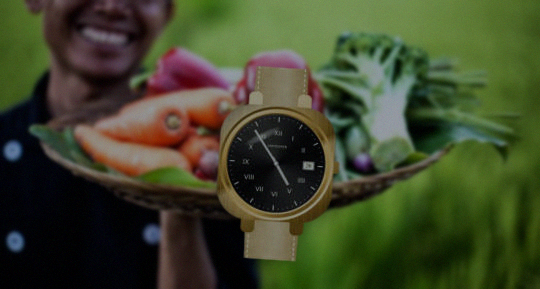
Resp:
h=4 m=54
